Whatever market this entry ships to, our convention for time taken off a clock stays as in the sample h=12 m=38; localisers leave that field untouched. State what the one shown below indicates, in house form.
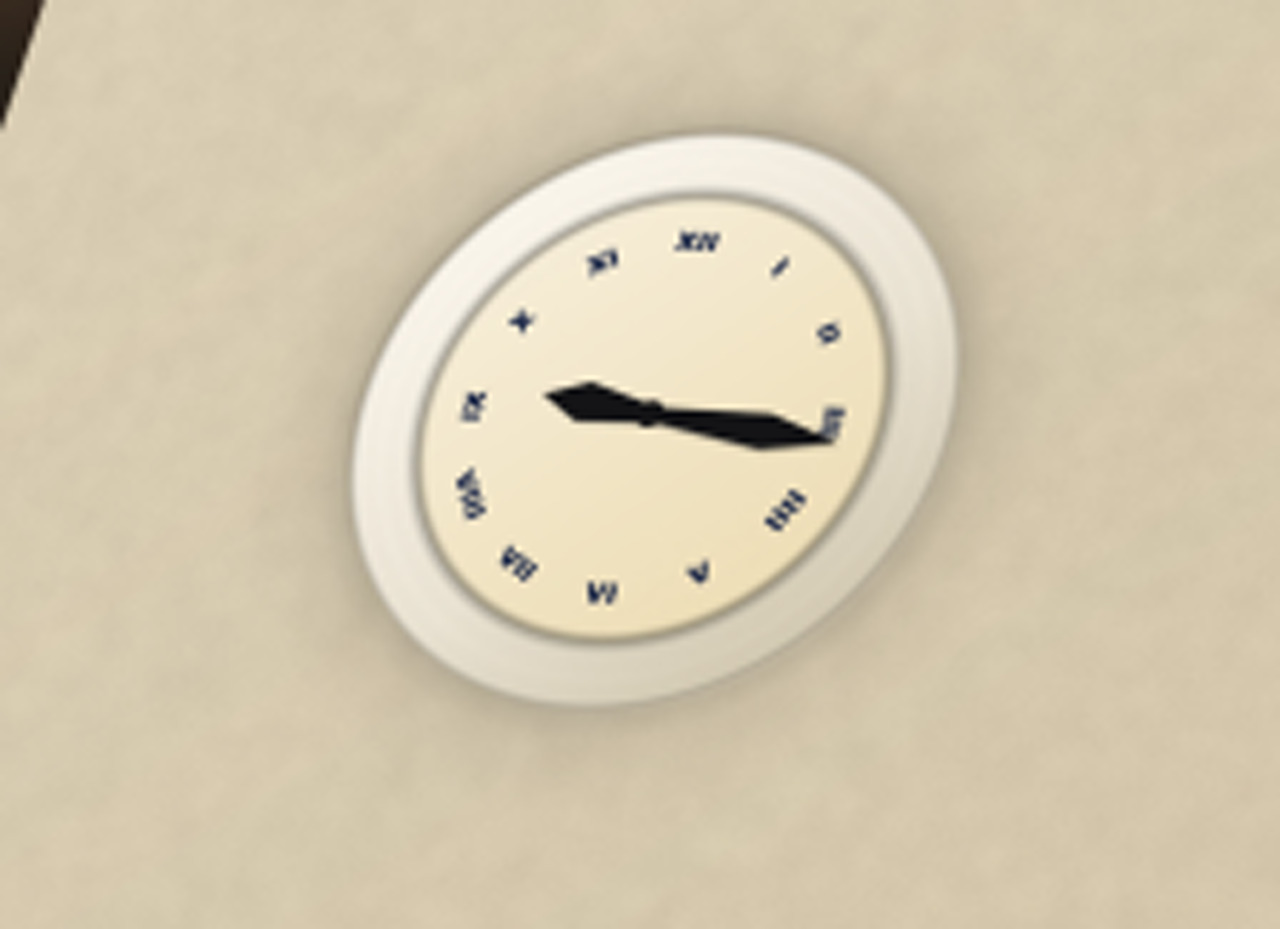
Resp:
h=9 m=16
